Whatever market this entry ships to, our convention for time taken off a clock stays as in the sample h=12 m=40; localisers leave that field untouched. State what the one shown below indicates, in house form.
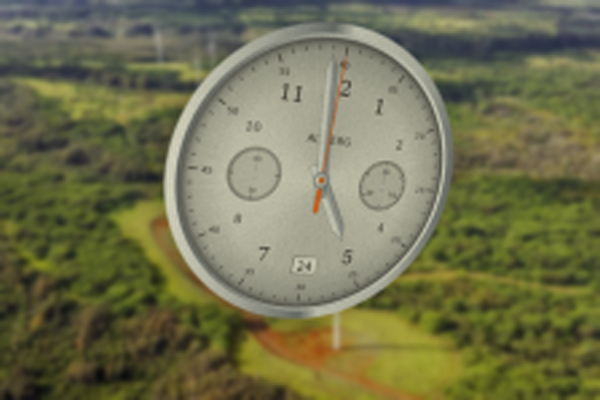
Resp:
h=4 m=59
